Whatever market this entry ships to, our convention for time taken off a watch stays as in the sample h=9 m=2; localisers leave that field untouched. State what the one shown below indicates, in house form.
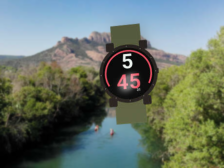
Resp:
h=5 m=45
